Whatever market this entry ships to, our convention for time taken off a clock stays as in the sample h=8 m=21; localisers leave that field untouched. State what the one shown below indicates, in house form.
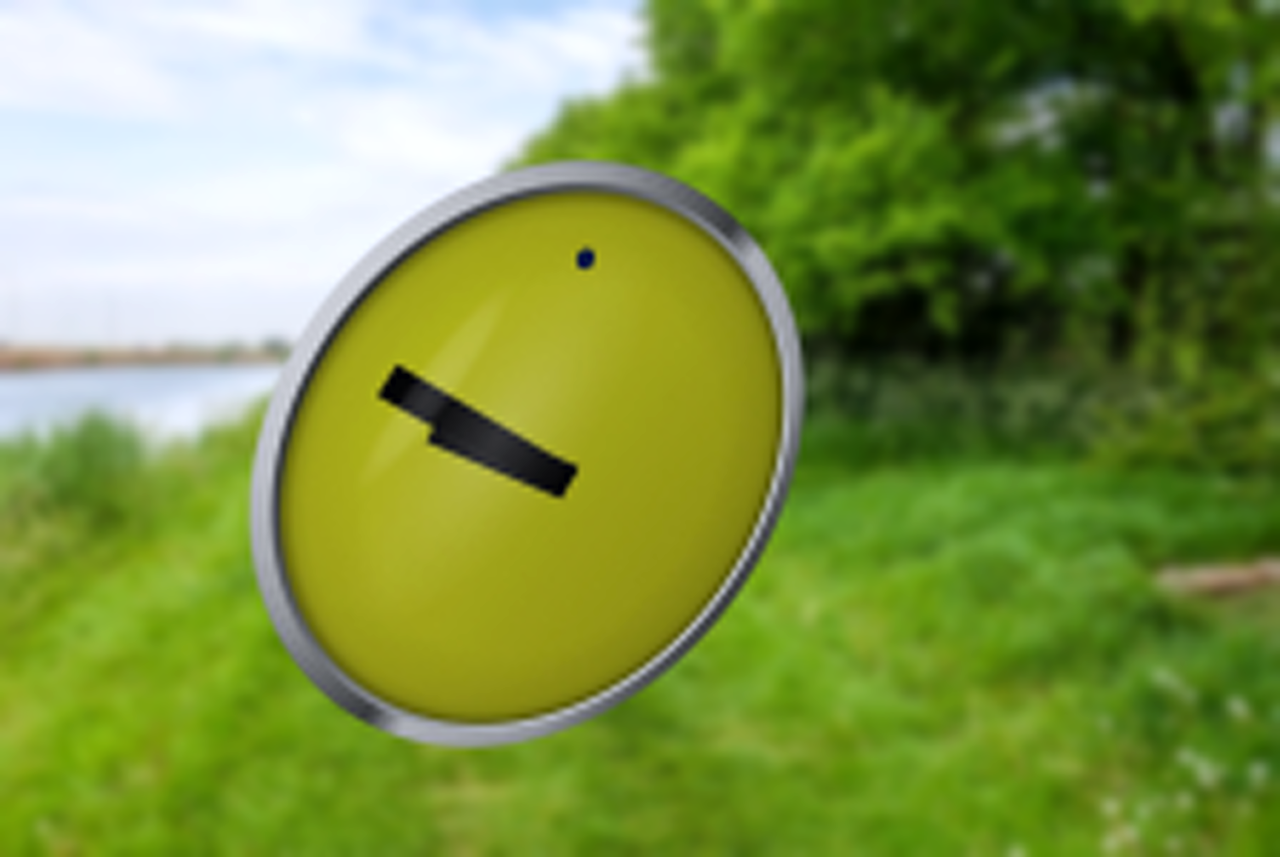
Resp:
h=9 m=50
